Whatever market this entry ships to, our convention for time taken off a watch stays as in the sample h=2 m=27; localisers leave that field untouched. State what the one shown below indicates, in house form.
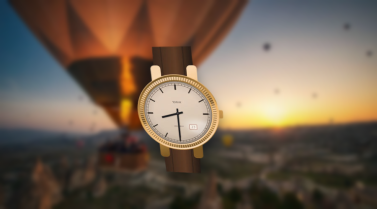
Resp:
h=8 m=30
